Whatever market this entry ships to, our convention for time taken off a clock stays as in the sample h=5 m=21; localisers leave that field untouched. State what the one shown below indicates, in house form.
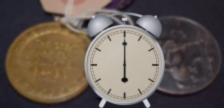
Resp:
h=6 m=0
